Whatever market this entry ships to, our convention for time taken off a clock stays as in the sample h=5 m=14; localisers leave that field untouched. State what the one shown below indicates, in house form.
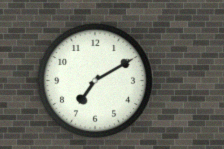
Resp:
h=7 m=10
